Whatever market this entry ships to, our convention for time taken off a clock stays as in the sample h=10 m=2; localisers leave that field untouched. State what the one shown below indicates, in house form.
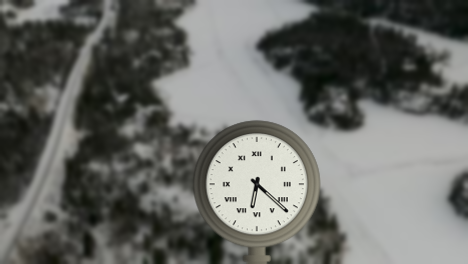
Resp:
h=6 m=22
